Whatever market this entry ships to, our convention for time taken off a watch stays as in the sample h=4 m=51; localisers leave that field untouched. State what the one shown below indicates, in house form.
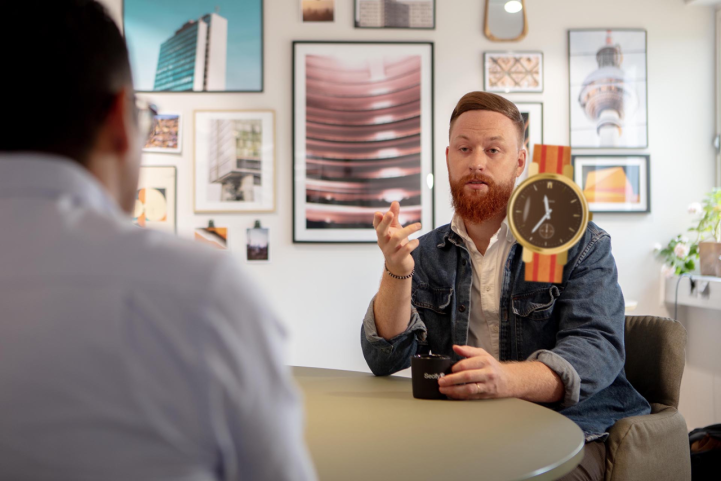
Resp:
h=11 m=36
